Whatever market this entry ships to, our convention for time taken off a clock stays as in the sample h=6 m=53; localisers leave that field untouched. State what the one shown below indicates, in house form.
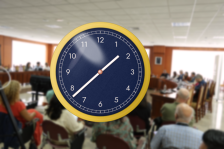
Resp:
h=1 m=38
